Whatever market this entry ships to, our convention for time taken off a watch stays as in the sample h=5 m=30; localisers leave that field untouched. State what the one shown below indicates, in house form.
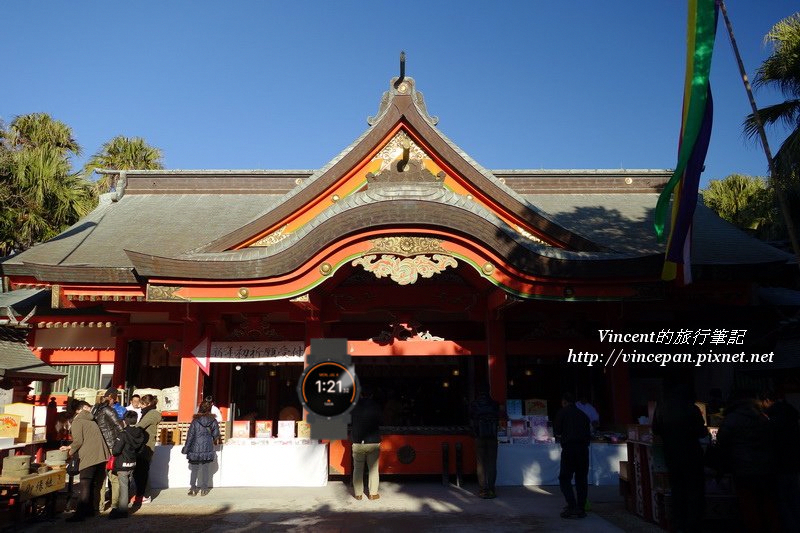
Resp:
h=1 m=21
